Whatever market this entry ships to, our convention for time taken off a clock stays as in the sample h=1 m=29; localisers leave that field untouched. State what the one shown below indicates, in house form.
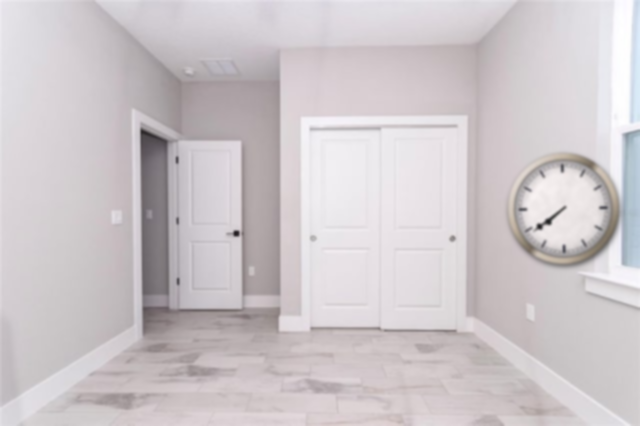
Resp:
h=7 m=39
